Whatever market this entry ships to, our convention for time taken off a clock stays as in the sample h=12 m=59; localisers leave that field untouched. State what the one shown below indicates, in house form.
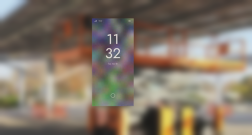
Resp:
h=11 m=32
